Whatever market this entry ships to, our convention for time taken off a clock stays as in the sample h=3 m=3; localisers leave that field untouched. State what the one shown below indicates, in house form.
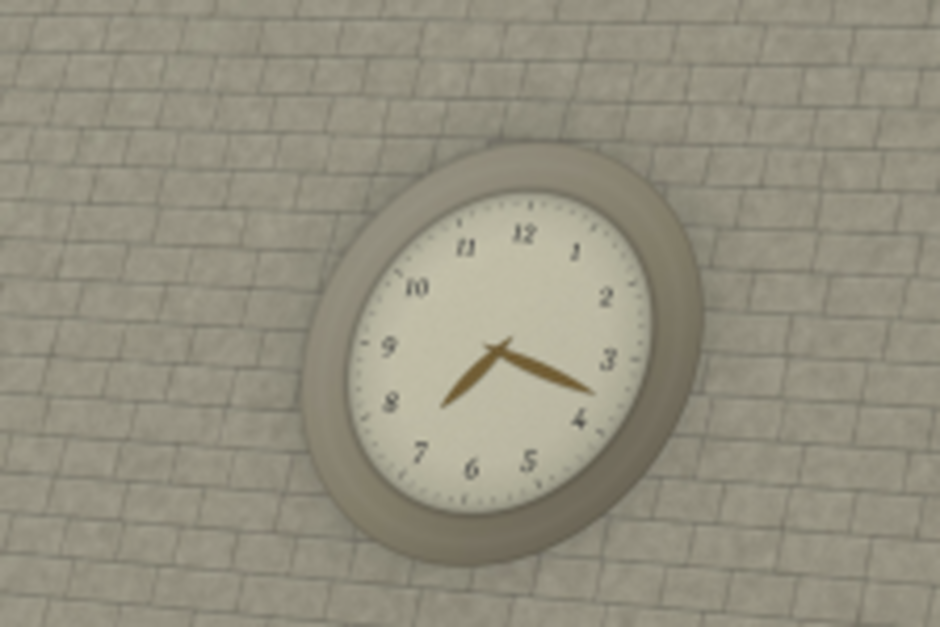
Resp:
h=7 m=18
